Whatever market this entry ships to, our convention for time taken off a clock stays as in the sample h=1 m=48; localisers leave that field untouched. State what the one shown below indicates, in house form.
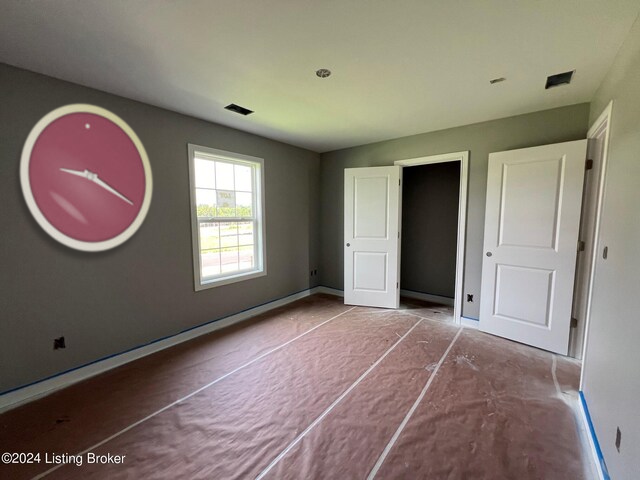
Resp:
h=9 m=20
